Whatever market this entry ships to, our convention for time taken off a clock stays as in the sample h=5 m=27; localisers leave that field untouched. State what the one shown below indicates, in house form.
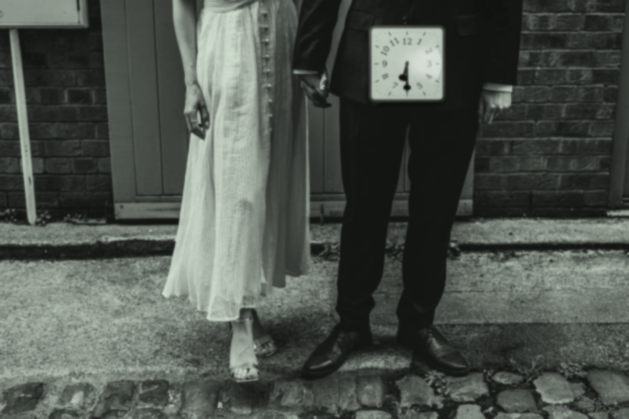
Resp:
h=6 m=30
